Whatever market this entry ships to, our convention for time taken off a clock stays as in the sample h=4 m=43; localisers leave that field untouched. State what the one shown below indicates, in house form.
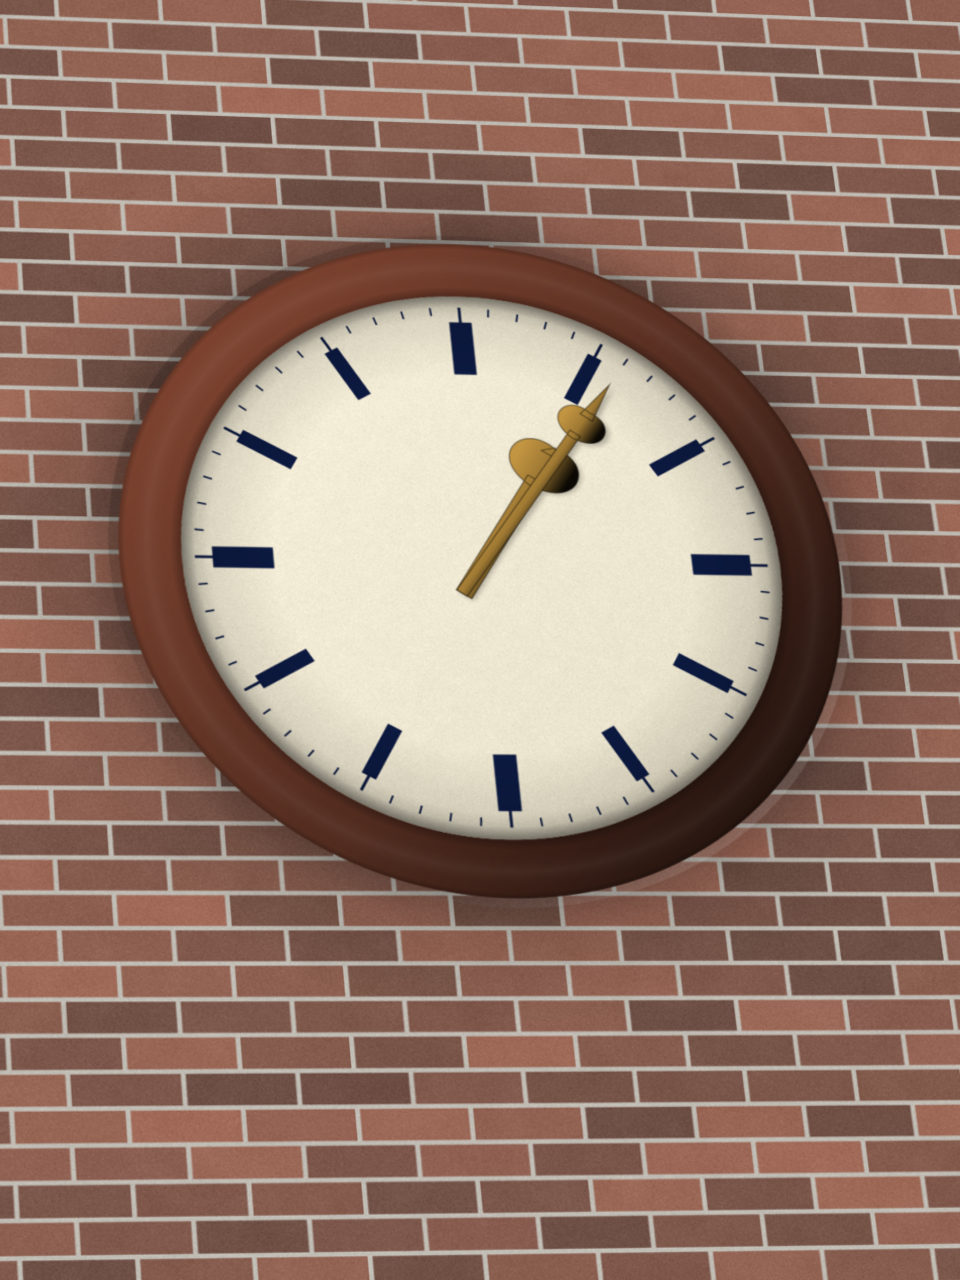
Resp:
h=1 m=6
